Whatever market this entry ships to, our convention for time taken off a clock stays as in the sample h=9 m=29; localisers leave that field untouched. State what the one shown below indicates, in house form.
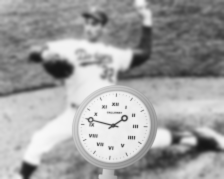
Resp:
h=1 m=47
